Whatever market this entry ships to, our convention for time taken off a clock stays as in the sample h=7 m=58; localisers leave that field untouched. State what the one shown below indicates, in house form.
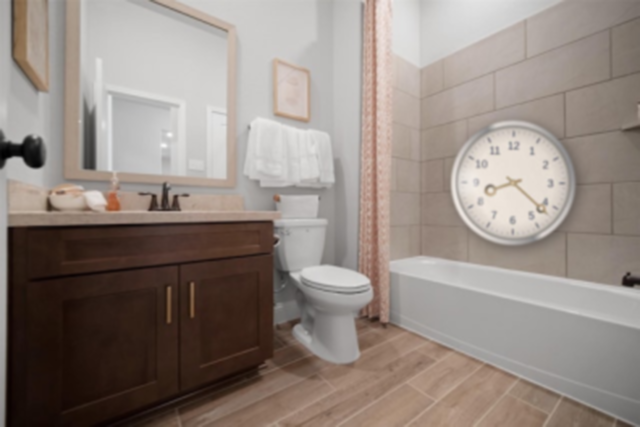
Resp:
h=8 m=22
